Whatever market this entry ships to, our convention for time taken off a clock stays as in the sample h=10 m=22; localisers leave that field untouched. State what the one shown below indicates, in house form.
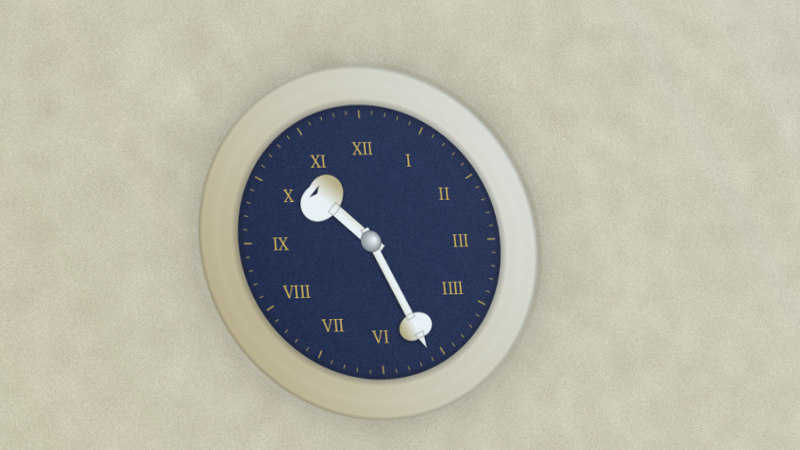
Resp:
h=10 m=26
